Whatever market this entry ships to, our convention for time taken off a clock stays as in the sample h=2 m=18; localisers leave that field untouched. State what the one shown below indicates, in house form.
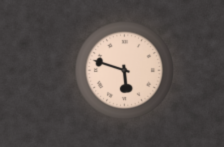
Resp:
h=5 m=48
